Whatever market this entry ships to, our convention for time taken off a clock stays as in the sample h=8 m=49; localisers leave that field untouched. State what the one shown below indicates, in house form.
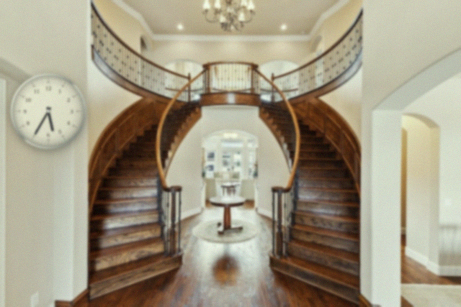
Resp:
h=5 m=35
